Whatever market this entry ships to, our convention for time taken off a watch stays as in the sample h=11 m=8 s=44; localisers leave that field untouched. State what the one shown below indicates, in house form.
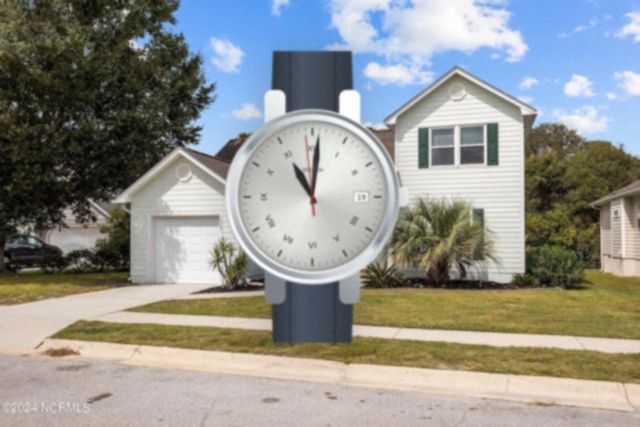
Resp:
h=11 m=0 s=59
